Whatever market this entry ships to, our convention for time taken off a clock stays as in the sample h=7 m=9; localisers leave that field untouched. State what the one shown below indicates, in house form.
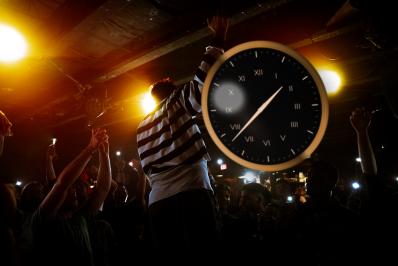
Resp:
h=1 m=38
